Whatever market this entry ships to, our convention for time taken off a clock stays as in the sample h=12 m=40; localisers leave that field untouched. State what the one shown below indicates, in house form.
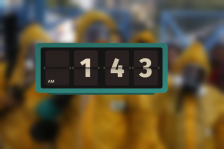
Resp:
h=1 m=43
